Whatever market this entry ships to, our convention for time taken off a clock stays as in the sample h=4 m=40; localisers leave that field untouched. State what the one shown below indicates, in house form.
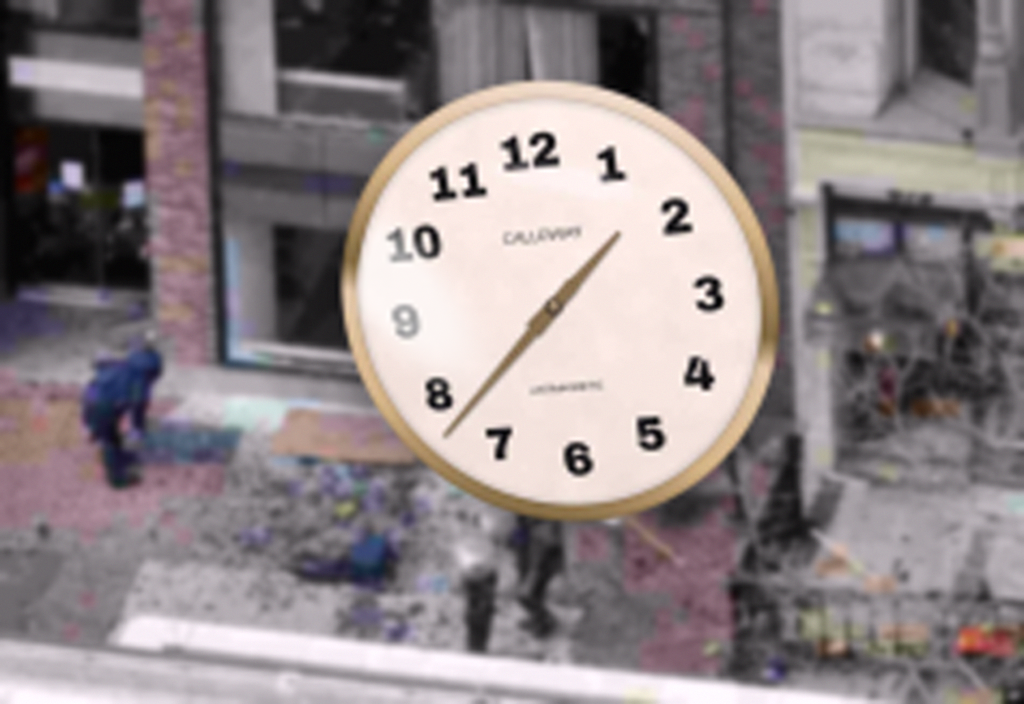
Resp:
h=1 m=38
